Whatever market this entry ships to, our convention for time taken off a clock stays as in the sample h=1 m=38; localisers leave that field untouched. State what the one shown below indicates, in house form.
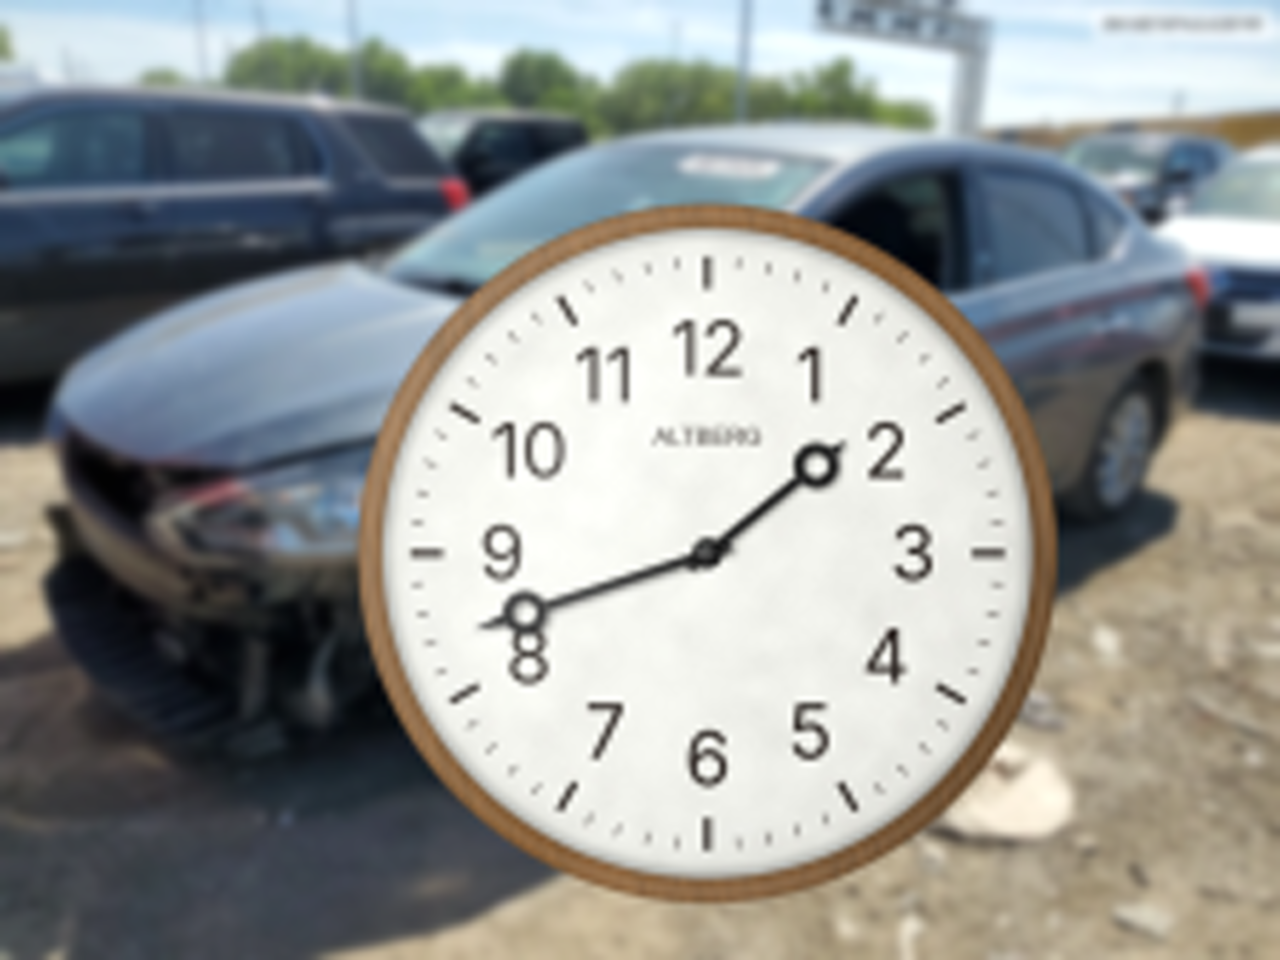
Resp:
h=1 m=42
